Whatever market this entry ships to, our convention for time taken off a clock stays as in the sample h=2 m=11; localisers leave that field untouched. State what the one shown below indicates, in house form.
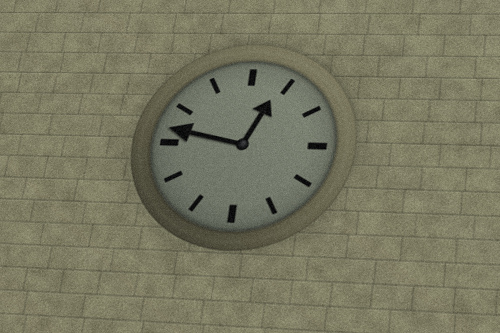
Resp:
h=12 m=47
